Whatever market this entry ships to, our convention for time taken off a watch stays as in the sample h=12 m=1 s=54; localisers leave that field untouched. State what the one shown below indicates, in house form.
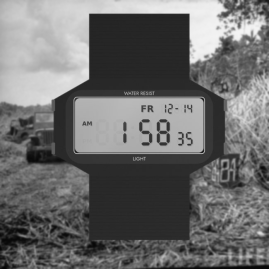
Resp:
h=1 m=58 s=35
